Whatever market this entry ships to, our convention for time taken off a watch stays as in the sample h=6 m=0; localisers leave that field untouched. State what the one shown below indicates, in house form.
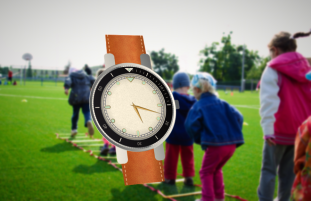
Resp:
h=5 m=18
